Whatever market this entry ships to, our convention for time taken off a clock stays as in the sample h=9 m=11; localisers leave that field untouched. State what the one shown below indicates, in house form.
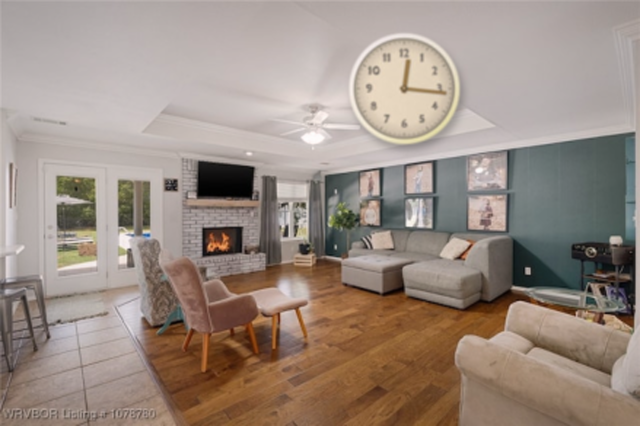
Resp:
h=12 m=16
